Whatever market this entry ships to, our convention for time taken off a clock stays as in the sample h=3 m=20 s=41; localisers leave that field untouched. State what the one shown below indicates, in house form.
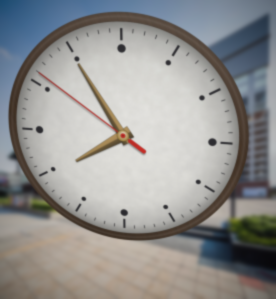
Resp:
h=7 m=54 s=51
